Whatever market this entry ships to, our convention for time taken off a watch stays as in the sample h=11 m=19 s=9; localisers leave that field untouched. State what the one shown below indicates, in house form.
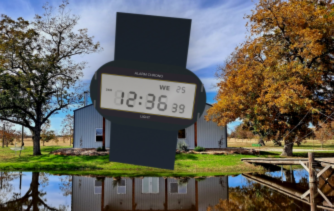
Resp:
h=12 m=36 s=39
